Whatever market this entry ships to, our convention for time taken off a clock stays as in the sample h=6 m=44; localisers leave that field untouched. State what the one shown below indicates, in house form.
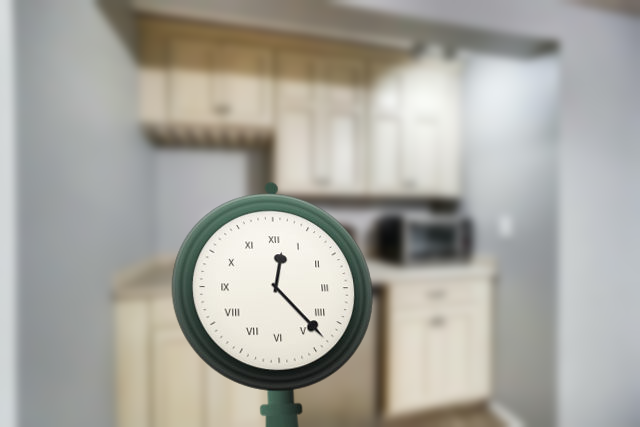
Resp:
h=12 m=23
